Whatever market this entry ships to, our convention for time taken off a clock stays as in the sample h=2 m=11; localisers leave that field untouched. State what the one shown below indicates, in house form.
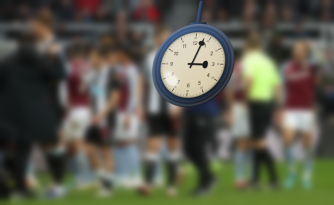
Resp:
h=3 m=3
